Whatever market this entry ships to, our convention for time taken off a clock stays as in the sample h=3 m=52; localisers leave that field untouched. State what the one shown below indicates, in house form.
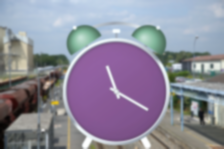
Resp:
h=11 m=20
